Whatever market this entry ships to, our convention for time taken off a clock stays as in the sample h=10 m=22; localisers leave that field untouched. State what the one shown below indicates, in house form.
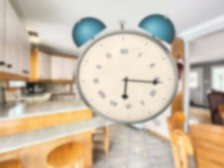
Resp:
h=6 m=16
